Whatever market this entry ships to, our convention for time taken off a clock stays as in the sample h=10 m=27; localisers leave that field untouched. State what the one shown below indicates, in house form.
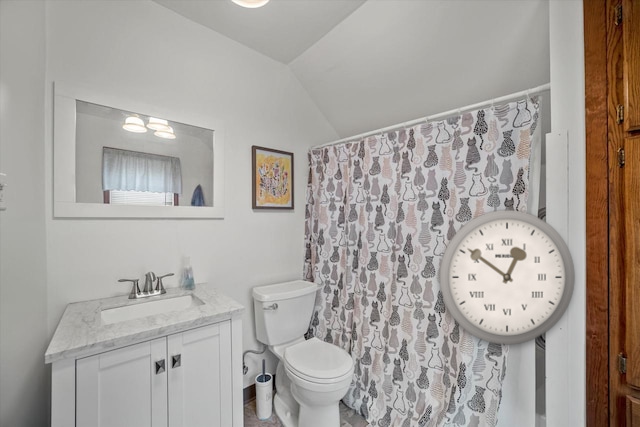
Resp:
h=12 m=51
